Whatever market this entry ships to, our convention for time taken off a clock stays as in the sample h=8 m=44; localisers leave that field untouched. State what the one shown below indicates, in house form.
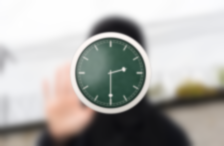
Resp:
h=2 m=30
